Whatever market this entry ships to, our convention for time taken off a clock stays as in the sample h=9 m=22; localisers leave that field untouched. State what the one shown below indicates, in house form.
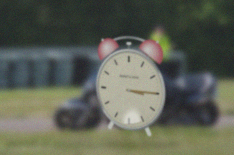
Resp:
h=3 m=15
